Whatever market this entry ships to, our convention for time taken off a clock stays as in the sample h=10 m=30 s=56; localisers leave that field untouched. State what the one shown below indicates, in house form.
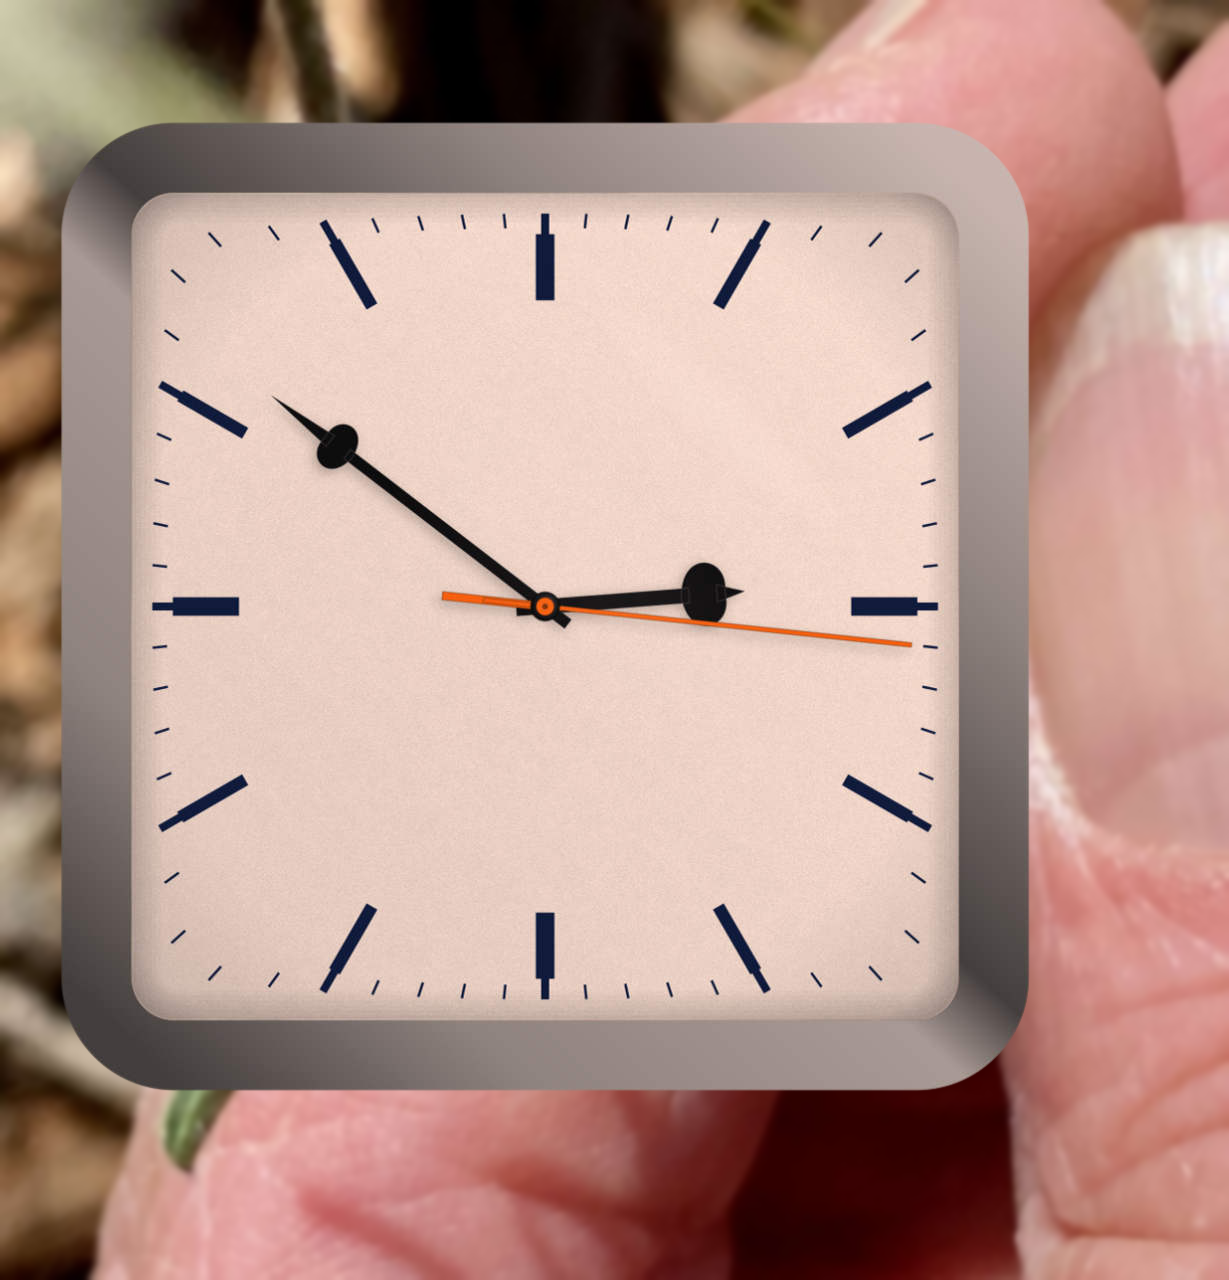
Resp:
h=2 m=51 s=16
